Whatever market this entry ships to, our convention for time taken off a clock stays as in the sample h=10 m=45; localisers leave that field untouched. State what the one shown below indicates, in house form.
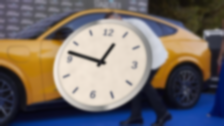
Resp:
h=12 m=47
